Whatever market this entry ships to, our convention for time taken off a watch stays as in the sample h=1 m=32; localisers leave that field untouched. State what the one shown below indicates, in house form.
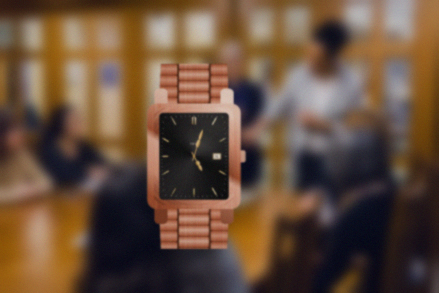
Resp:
h=5 m=3
